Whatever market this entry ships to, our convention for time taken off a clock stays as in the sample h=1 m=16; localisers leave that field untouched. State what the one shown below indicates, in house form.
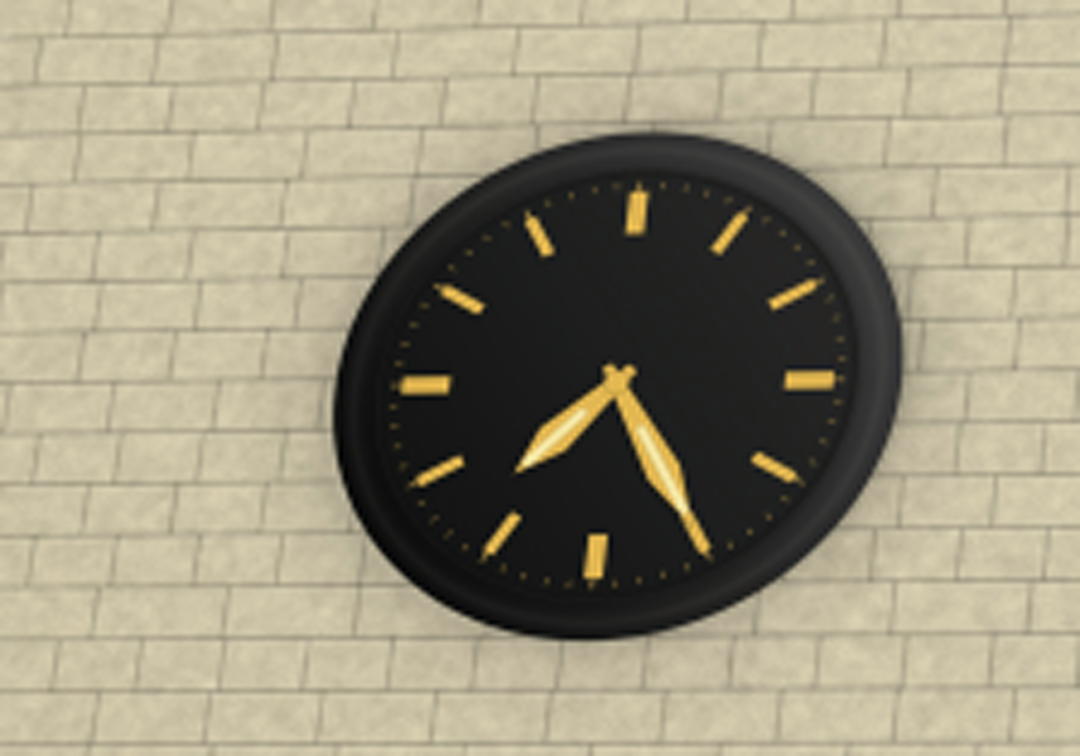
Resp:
h=7 m=25
